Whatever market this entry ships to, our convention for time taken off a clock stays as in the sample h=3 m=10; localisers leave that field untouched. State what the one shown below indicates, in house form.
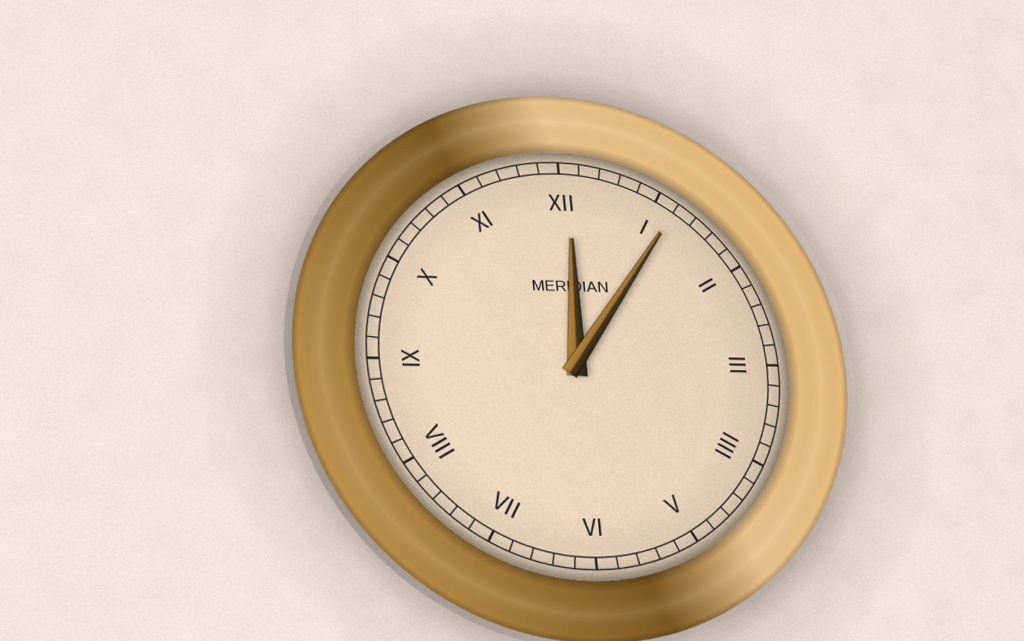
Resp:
h=12 m=6
